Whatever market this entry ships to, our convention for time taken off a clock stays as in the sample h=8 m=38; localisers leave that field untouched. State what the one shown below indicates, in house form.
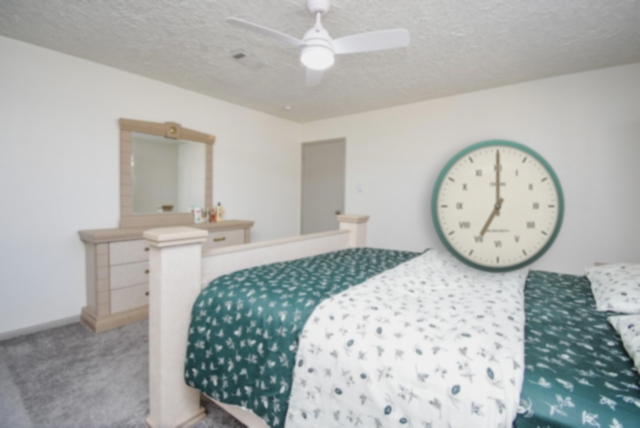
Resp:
h=7 m=0
